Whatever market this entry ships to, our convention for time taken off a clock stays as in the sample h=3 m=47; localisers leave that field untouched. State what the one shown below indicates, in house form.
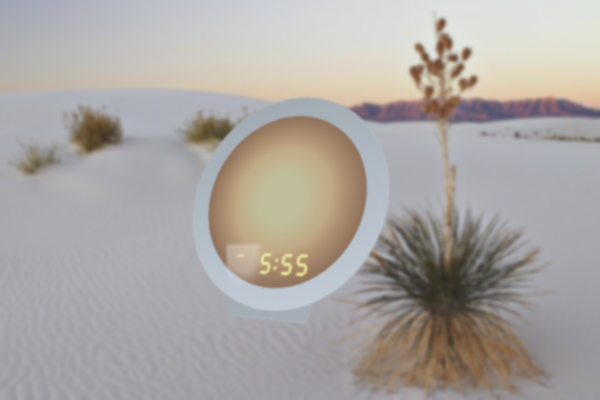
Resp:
h=5 m=55
